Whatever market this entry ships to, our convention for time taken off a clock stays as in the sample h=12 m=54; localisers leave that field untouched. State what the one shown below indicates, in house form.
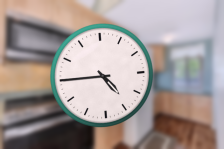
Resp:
h=4 m=45
